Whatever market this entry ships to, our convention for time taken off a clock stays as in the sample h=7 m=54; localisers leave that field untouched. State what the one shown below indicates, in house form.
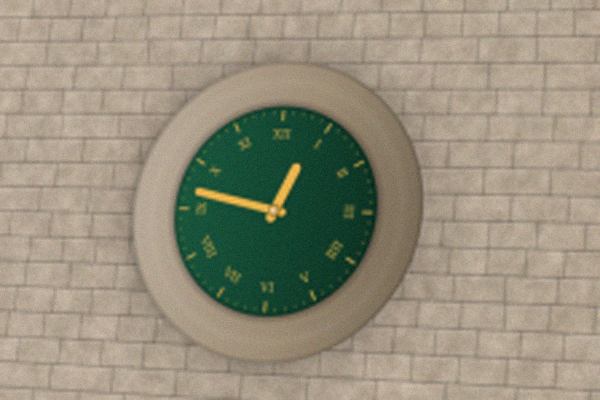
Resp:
h=12 m=47
